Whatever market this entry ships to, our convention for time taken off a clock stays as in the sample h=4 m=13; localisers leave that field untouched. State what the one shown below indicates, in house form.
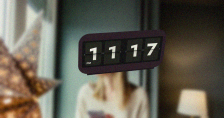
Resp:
h=11 m=17
